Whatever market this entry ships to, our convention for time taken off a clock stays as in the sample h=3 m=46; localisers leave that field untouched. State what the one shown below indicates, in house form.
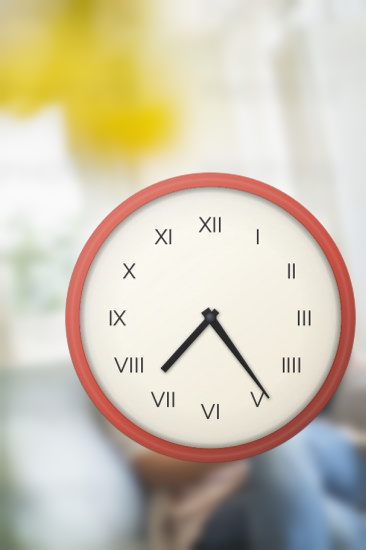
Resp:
h=7 m=24
